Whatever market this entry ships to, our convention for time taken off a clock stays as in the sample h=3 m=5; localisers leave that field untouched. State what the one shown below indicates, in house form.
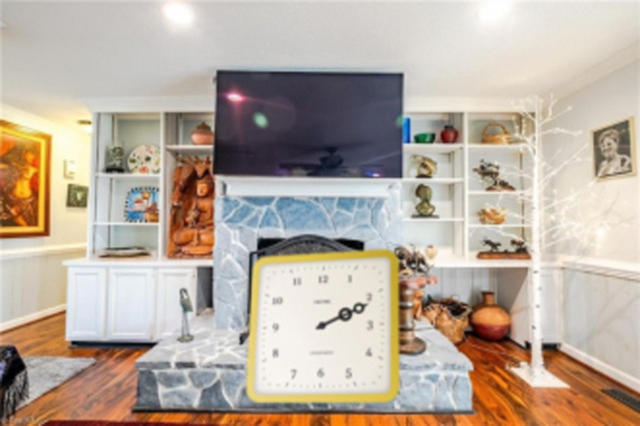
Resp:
h=2 m=11
